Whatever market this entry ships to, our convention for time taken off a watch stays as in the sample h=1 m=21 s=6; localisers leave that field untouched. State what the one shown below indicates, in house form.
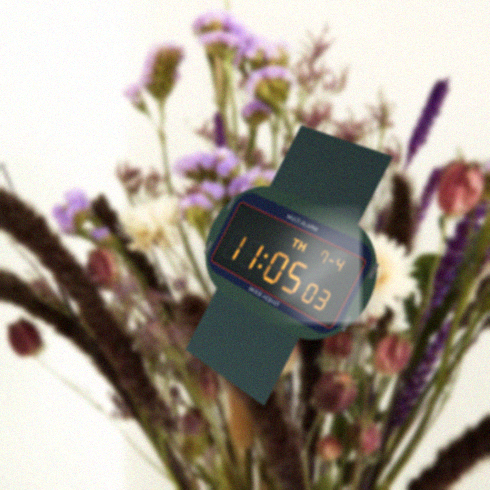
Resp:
h=11 m=5 s=3
